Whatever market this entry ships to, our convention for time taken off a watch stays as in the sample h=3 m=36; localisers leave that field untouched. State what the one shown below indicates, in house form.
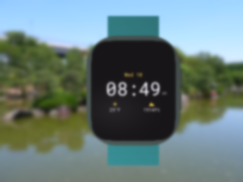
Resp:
h=8 m=49
